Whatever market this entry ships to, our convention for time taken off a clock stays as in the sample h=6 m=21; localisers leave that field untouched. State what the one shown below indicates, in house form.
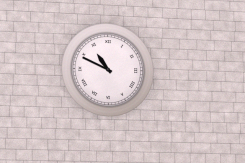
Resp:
h=10 m=49
